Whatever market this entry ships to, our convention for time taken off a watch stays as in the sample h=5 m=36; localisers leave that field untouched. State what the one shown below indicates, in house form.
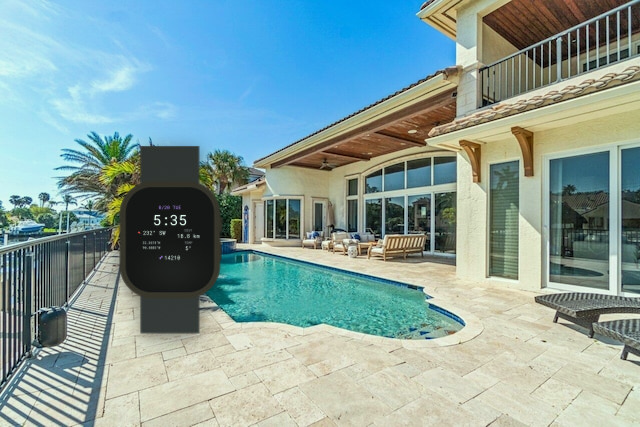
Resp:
h=5 m=35
